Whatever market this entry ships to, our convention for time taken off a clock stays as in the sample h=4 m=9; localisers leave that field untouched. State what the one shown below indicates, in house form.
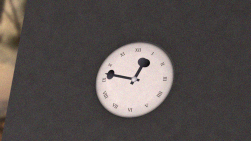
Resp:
h=12 m=47
